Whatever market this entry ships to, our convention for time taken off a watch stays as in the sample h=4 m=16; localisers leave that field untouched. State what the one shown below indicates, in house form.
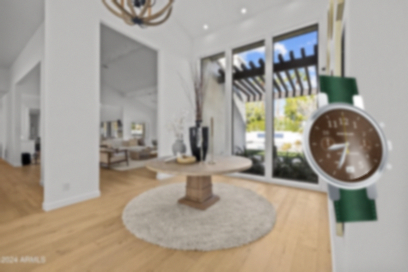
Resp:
h=8 m=34
